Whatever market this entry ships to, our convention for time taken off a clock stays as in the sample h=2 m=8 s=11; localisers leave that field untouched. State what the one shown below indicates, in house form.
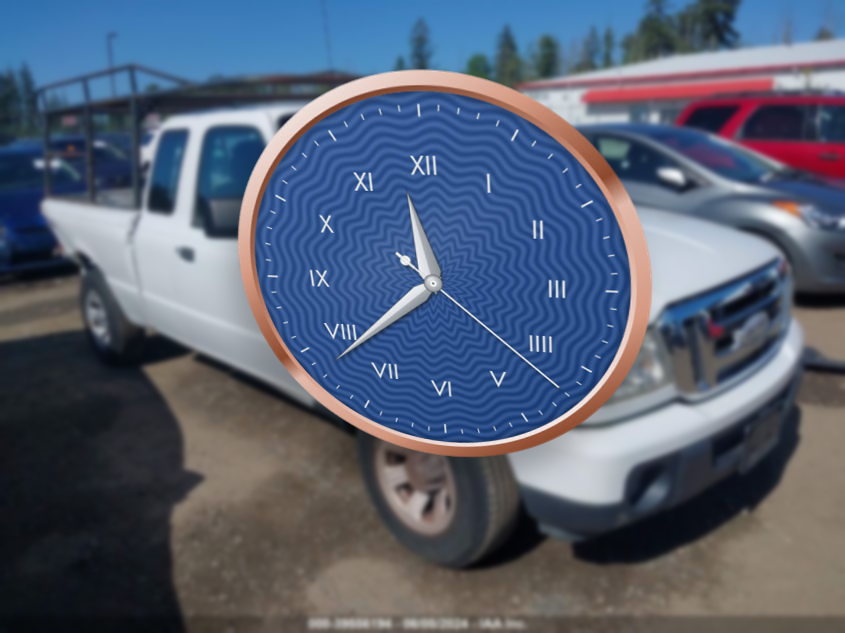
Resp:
h=11 m=38 s=22
